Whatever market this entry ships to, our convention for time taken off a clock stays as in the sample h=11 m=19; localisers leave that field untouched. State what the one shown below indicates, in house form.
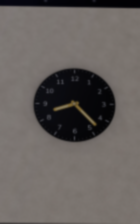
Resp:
h=8 m=23
